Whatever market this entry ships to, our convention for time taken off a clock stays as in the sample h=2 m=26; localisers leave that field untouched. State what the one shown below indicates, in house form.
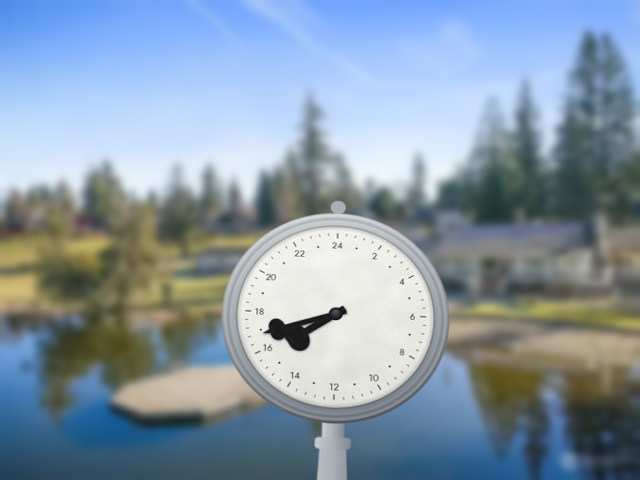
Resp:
h=15 m=42
